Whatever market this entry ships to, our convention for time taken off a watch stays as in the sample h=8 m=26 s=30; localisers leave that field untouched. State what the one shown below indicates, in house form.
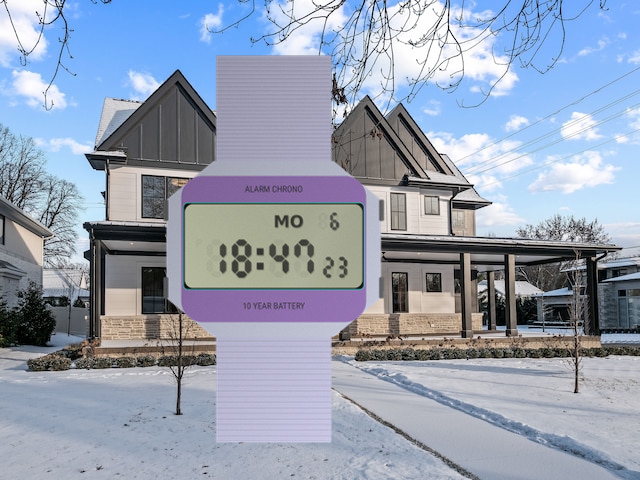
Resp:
h=18 m=47 s=23
